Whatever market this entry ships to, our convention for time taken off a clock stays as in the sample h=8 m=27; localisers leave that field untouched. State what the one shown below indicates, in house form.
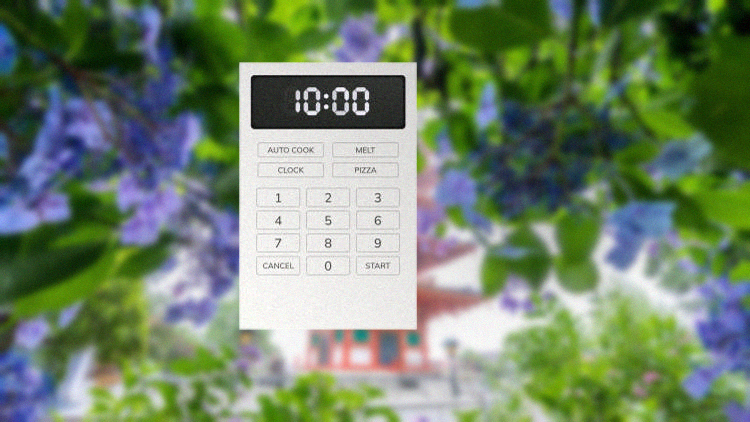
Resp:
h=10 m=0
